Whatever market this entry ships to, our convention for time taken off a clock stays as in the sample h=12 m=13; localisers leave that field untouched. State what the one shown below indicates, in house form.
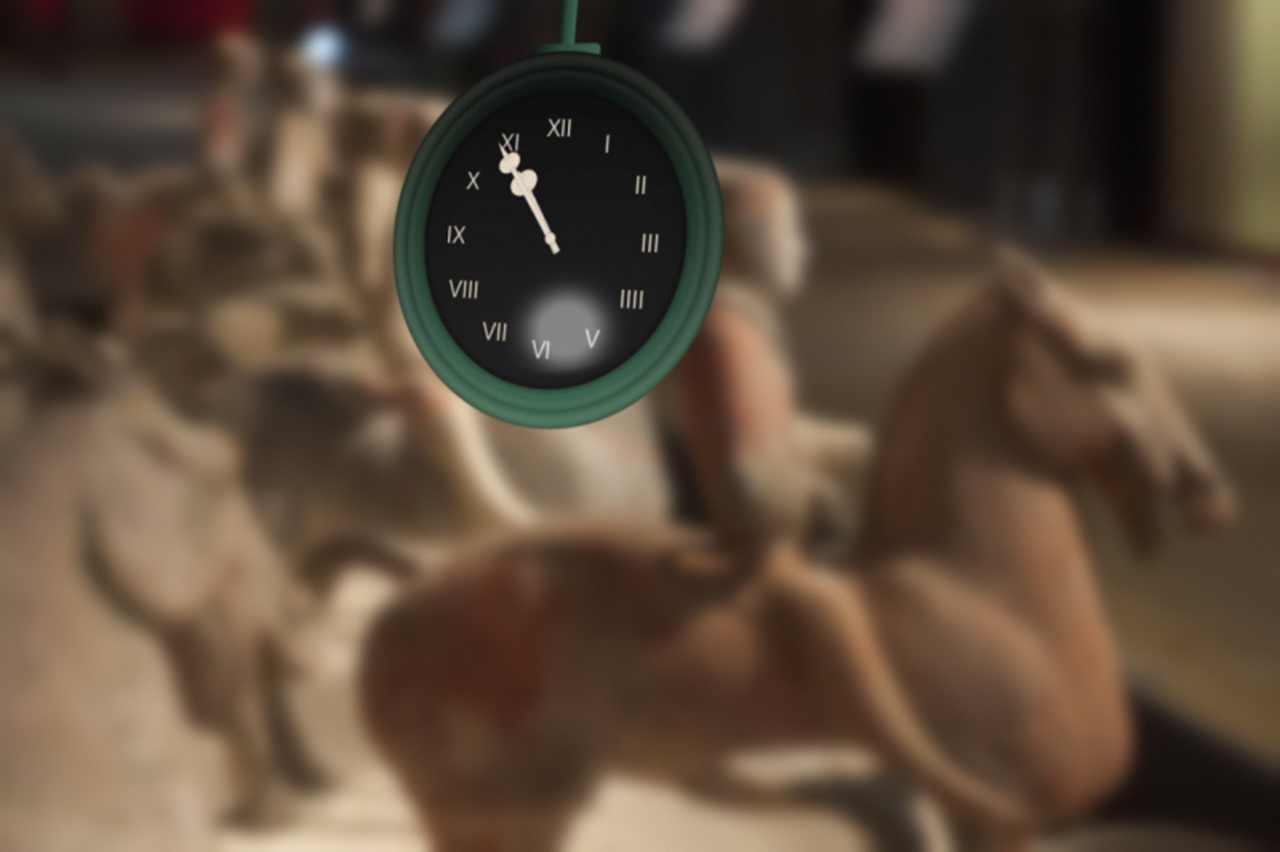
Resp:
h=10 m=54
